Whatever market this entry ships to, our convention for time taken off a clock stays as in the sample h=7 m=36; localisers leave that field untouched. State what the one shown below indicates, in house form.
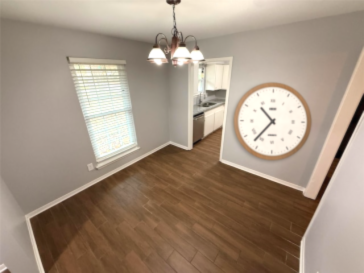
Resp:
h=10 m=37
